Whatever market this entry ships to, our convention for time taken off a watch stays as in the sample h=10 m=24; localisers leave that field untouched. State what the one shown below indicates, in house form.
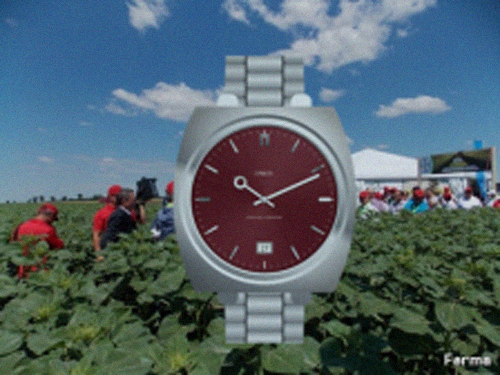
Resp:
h=10 m=11
